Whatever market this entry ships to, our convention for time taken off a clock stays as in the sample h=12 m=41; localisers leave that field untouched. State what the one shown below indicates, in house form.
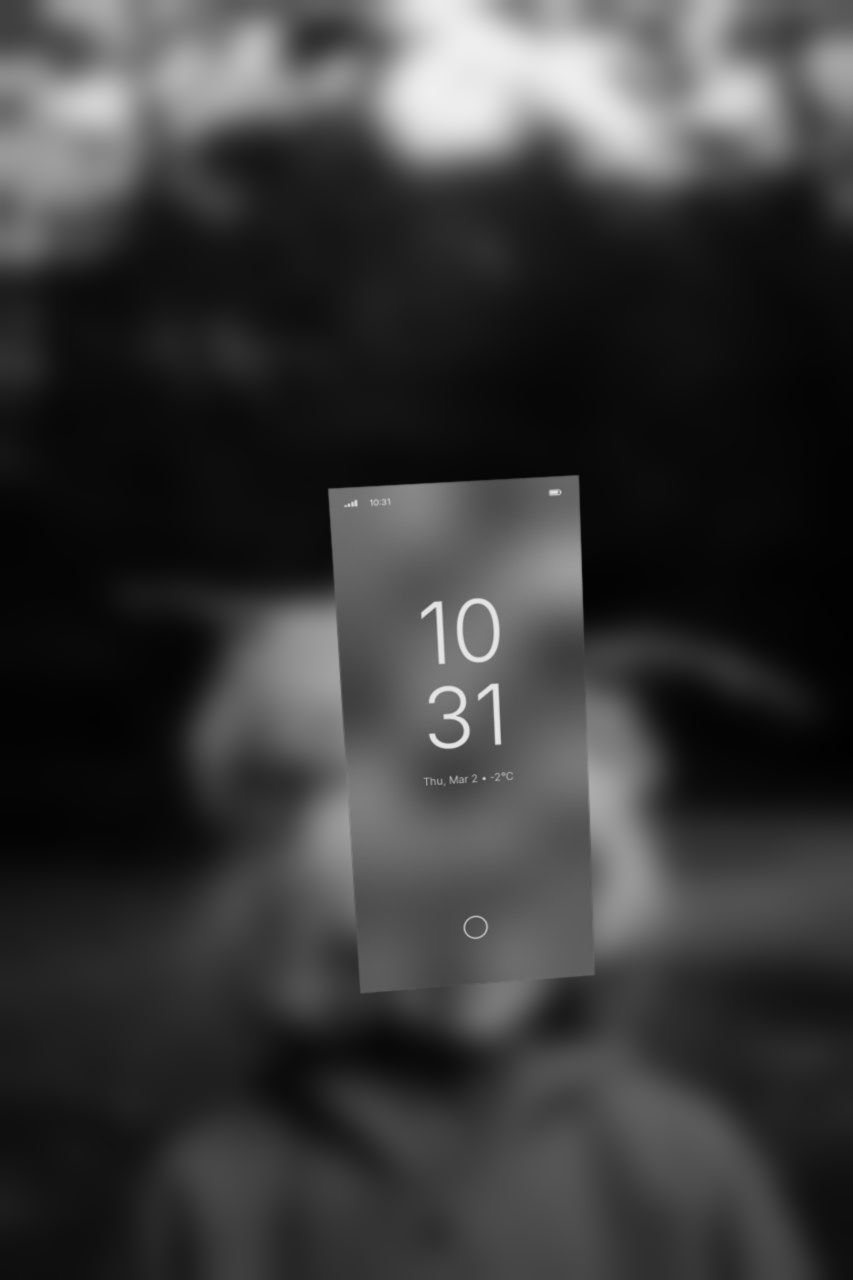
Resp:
h=10 m=31
